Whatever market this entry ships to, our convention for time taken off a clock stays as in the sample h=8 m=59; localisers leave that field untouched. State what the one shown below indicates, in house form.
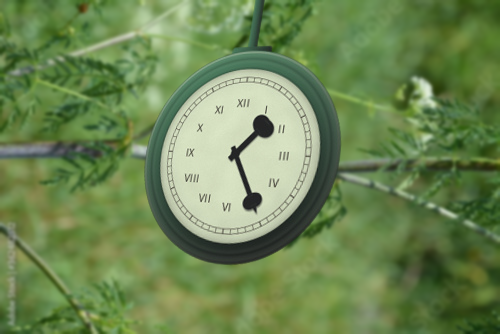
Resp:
h=1 m=25
